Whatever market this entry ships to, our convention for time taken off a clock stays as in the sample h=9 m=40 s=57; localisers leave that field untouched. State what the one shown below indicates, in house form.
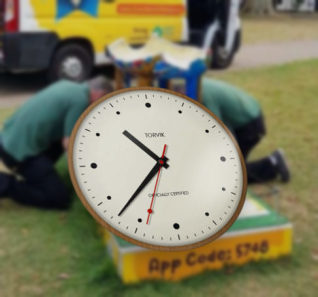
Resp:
h=10 m=37 s=34
